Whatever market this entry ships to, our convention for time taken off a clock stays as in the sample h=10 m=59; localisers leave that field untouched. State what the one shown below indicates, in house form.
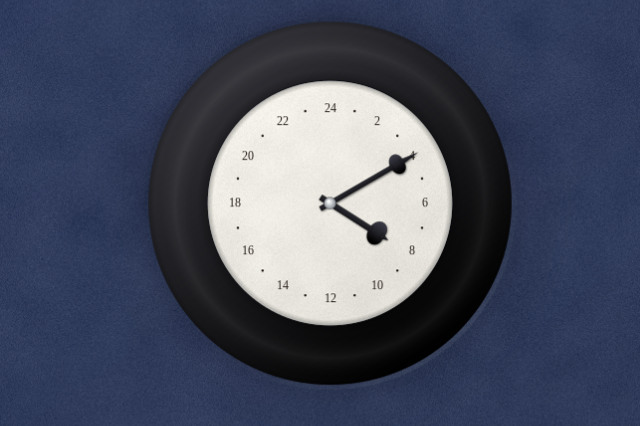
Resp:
h=8 m=10
